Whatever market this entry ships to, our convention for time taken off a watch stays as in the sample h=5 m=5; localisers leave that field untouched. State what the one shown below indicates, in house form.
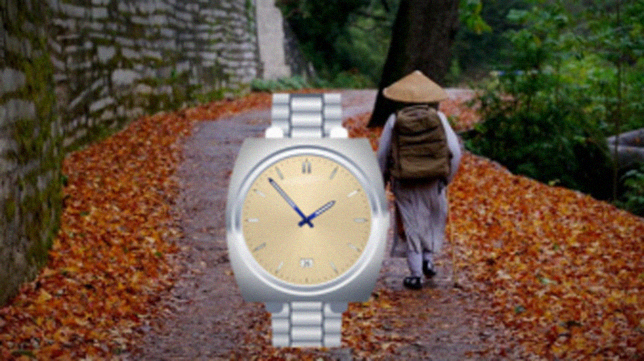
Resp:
h=1 m=53
